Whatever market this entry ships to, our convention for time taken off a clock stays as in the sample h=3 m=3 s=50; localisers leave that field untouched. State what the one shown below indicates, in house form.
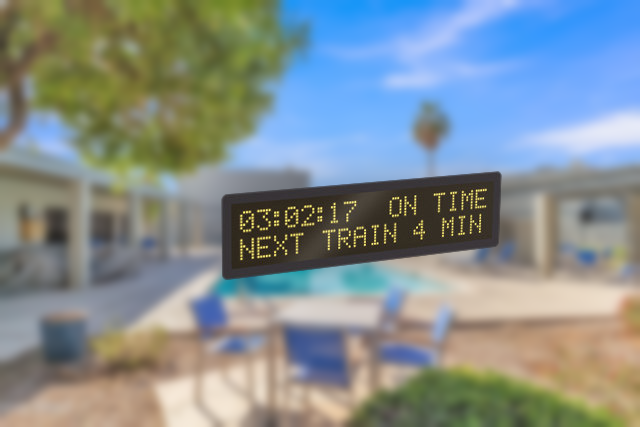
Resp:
h=3 m=2 s=17
